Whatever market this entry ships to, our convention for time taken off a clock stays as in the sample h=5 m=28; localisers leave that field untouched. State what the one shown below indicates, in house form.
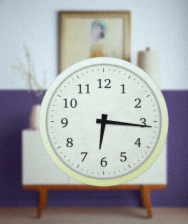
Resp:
h=6 m=16
